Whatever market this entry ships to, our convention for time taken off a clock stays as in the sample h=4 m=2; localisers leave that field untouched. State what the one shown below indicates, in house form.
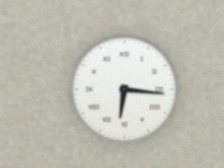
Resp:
h=6 m=16
